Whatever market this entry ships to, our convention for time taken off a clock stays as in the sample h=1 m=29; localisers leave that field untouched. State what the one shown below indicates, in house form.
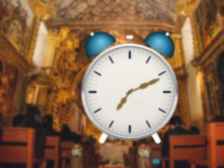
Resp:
h=7 m=11
